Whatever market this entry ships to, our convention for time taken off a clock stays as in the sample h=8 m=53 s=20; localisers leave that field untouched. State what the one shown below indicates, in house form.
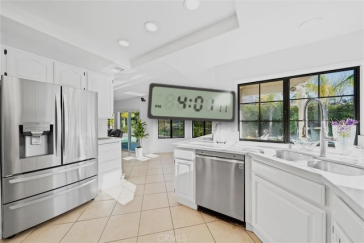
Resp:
h=4 m=1 s=11
